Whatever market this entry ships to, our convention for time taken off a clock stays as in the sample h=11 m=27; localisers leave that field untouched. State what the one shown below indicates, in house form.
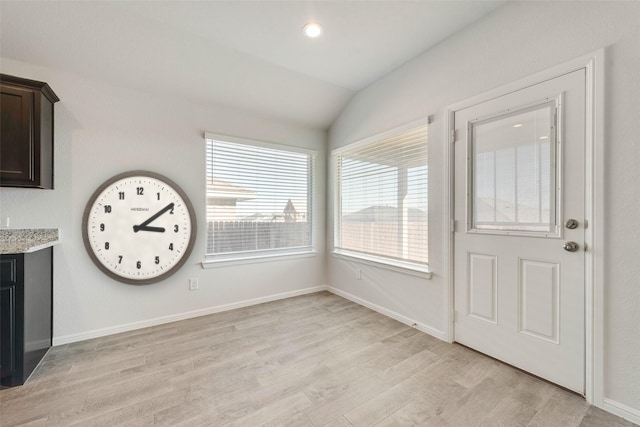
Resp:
h=3 m=9
